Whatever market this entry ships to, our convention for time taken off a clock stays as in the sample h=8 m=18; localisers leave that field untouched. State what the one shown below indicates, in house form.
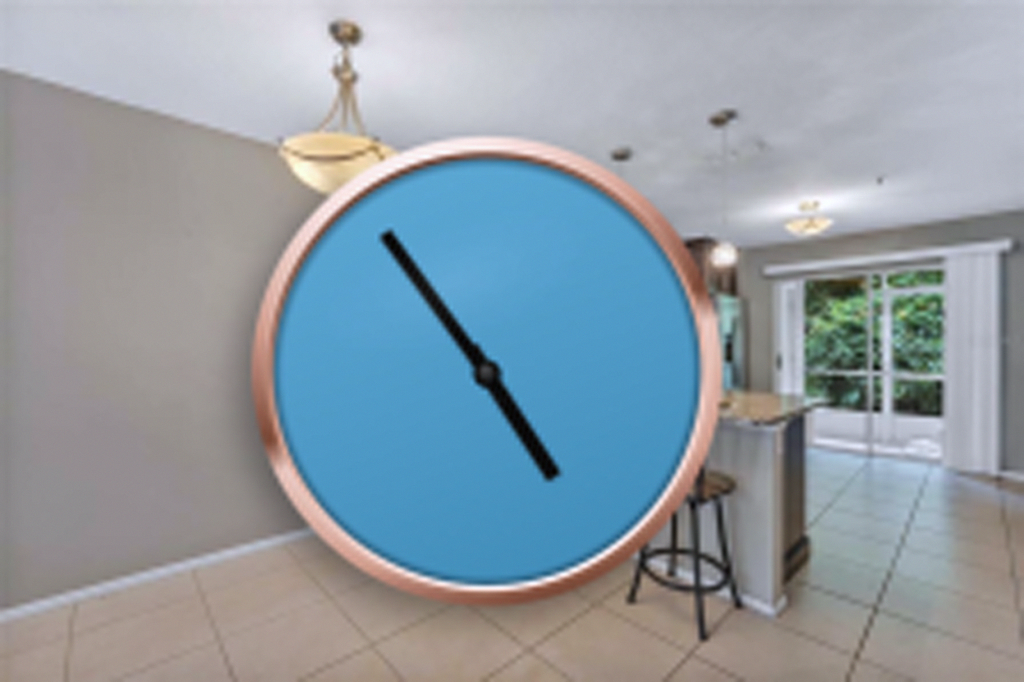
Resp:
h=4 m=54
